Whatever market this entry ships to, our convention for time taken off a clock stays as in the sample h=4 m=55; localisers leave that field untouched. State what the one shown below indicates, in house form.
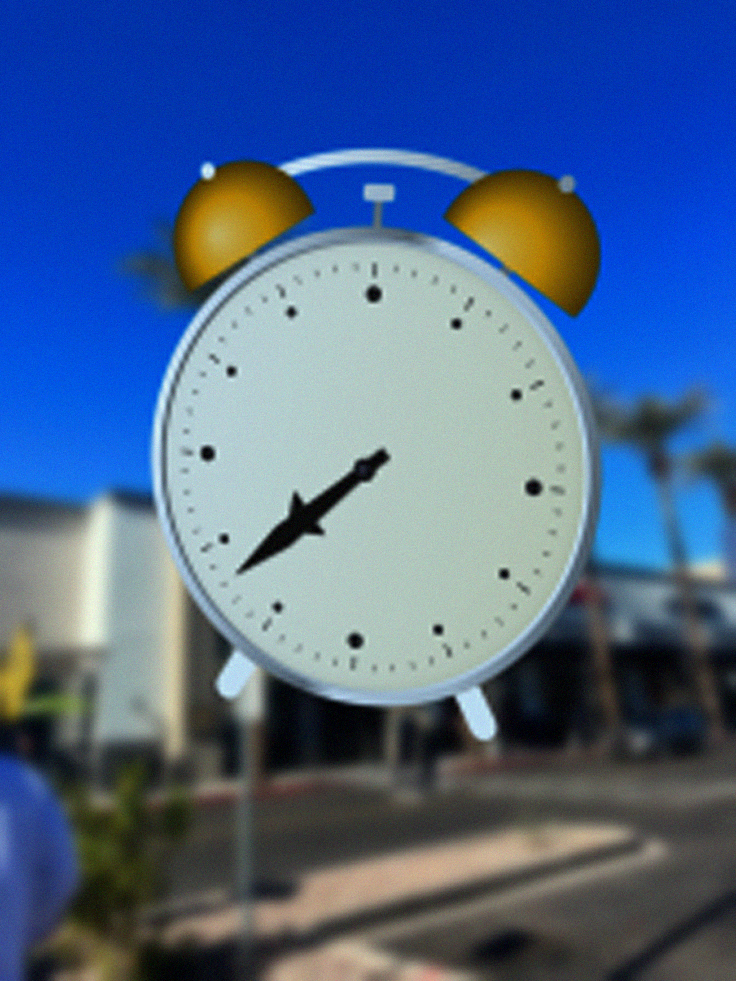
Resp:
h=7 m=38
